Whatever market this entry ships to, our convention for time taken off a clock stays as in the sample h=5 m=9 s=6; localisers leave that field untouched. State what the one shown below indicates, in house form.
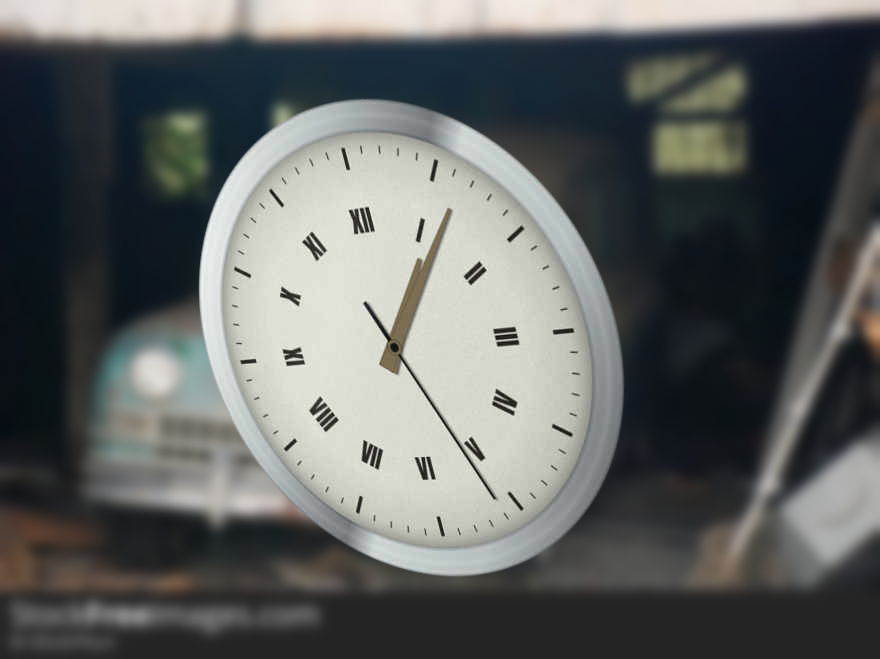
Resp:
h=1 m=6 s=26
